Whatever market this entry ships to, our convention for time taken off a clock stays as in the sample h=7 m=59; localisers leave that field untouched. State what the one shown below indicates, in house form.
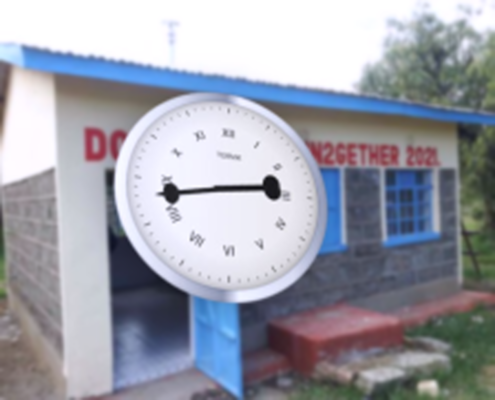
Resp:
h=2 m=43
